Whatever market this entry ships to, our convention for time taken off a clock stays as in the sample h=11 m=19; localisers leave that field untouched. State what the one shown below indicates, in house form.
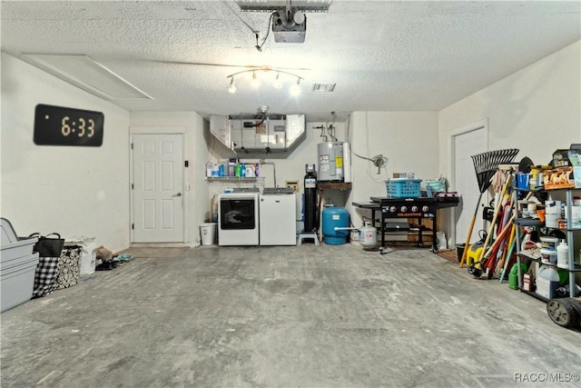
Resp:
h=6 m=33
